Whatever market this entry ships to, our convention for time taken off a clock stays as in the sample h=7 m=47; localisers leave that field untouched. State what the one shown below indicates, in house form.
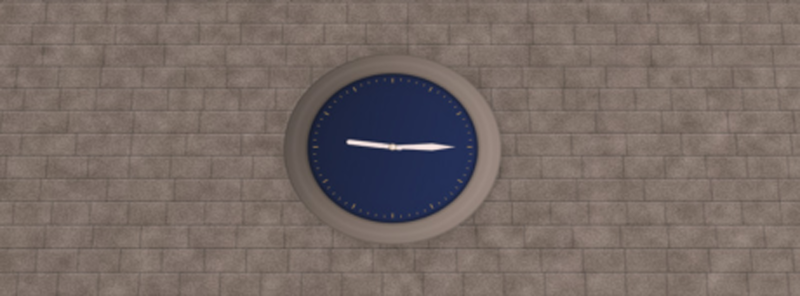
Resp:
h=9 m=15
